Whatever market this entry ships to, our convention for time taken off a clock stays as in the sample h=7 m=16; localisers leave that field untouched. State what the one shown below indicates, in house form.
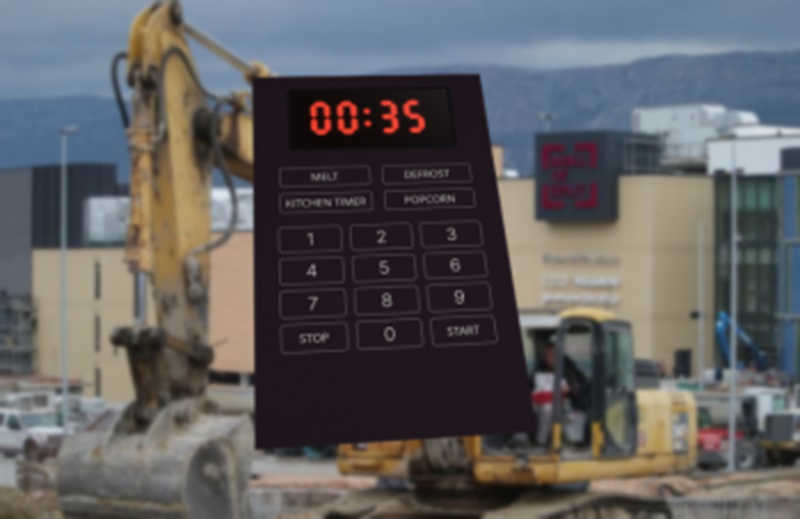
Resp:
h=0 m=35
